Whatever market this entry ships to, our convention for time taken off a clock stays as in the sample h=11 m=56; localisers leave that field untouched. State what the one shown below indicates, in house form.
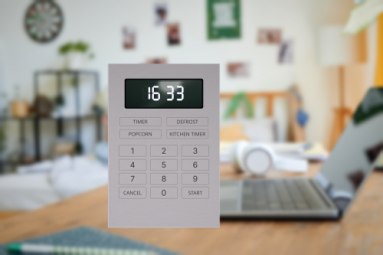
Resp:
h=16 m=33
